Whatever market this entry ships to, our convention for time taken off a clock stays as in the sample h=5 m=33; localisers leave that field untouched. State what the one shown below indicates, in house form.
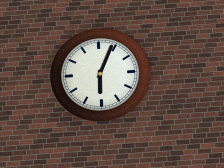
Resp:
h=6 m=4
